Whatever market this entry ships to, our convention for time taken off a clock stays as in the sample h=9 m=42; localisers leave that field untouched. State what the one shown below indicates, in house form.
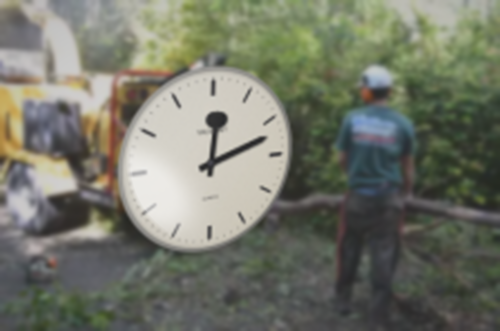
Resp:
h=12 m=12
